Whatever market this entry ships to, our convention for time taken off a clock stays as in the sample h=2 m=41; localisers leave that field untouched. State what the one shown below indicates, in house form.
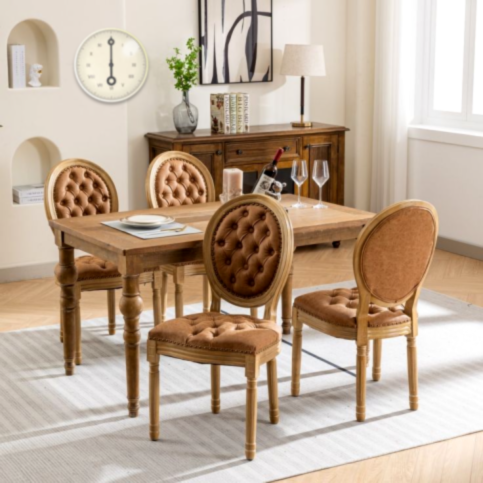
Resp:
h=6 m=0
